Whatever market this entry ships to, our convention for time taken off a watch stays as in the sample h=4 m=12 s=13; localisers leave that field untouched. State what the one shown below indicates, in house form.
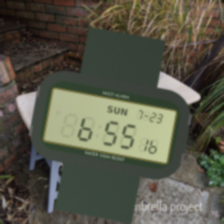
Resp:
h=6 m=55 s=16
